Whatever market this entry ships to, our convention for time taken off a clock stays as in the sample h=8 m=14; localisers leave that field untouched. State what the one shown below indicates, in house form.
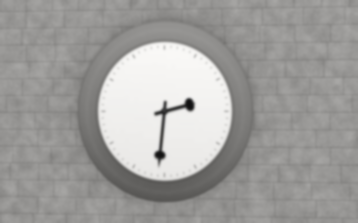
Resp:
h=2 m=31
